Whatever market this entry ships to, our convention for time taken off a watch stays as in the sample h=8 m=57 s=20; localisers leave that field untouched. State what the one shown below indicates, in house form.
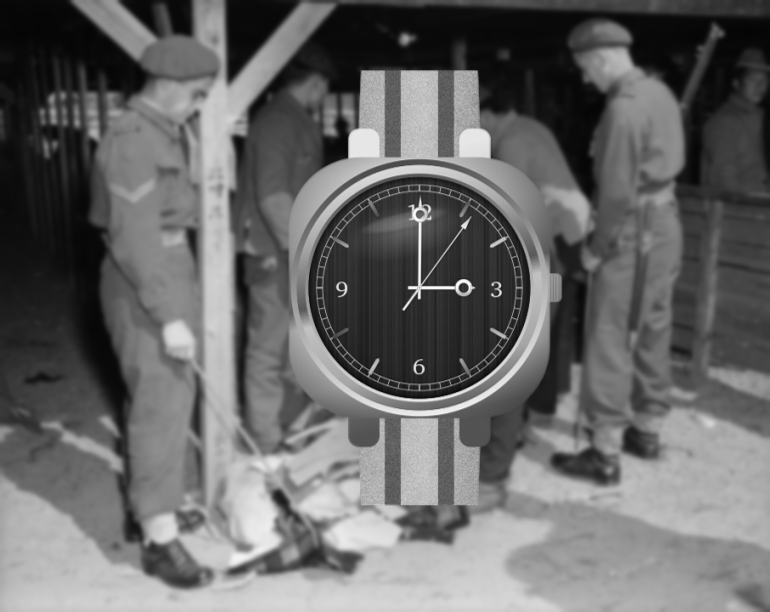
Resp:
h=3 m=0 s=6
